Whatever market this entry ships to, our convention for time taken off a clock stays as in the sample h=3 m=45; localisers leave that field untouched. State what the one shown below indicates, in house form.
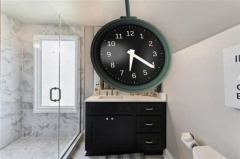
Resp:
h=6 m=21
